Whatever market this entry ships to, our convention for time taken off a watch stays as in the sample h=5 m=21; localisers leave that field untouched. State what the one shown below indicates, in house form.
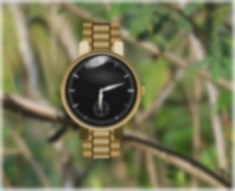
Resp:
h=6 m=12
